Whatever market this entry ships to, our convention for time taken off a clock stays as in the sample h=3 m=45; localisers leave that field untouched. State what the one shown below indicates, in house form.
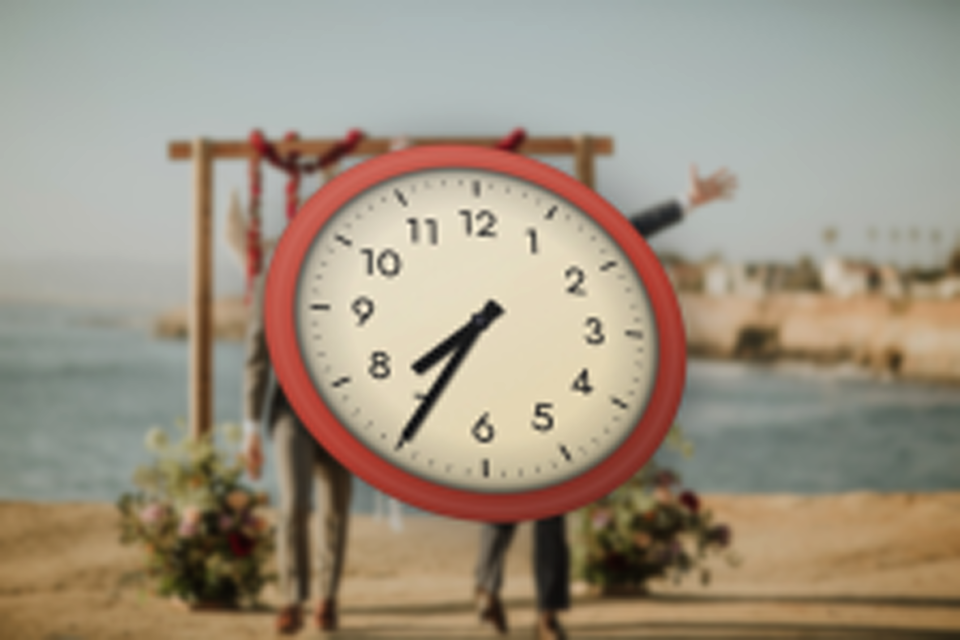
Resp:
h=7 m=35
